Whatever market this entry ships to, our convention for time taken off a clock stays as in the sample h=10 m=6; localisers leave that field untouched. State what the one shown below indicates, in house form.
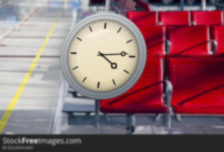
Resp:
h=4 m=14
